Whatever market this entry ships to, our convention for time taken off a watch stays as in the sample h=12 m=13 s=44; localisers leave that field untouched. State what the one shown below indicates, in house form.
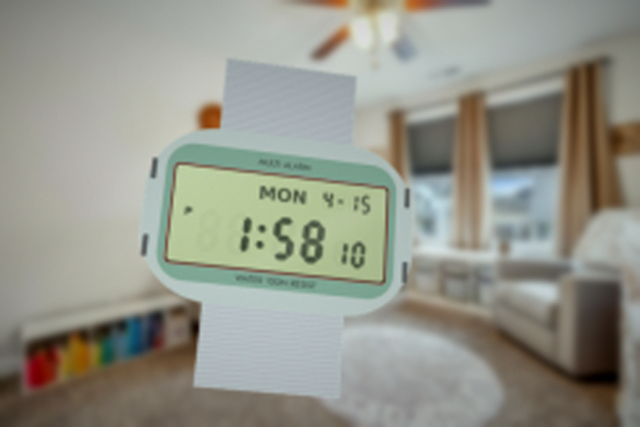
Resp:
h=1 m=58 s=10
